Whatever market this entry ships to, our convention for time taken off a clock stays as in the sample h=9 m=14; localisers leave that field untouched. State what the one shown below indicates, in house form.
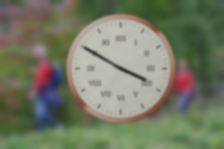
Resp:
h=3 m=50
